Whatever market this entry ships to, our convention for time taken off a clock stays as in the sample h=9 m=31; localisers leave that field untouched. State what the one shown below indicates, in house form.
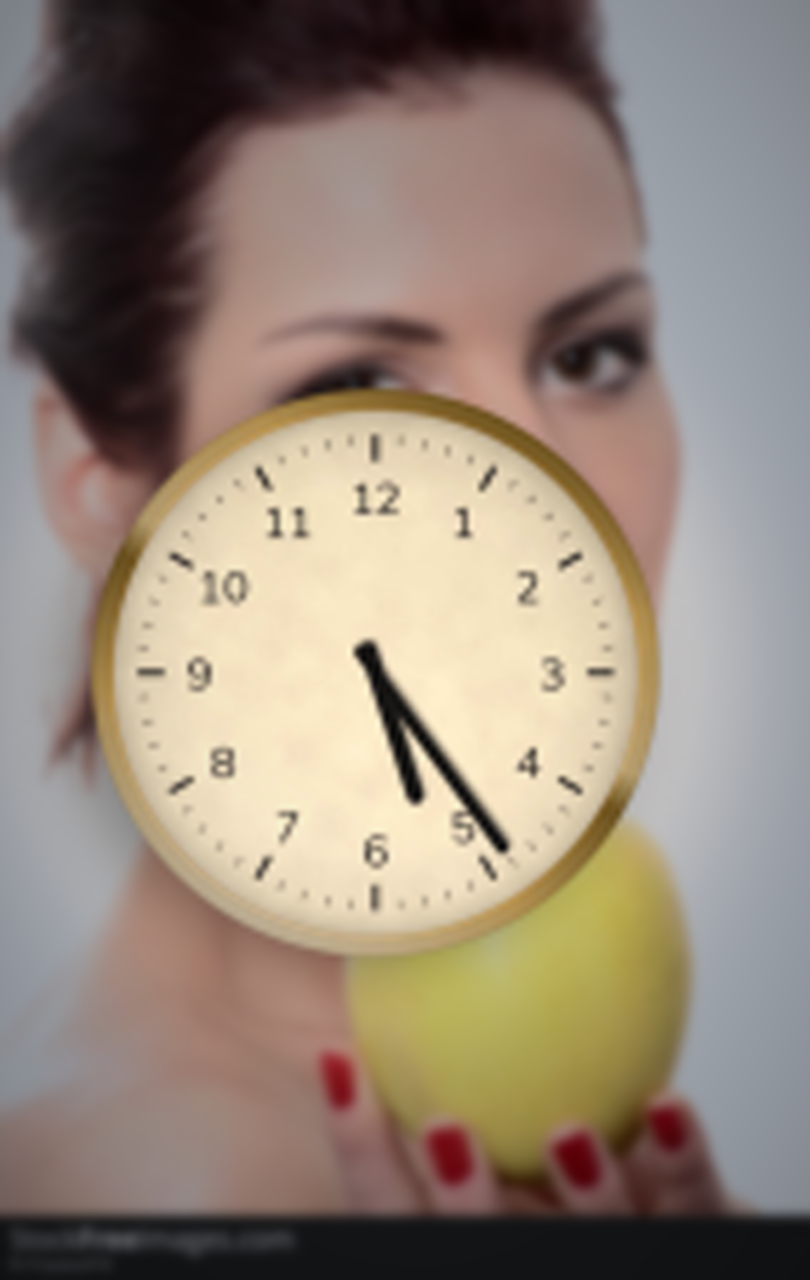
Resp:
h=5 m=24
